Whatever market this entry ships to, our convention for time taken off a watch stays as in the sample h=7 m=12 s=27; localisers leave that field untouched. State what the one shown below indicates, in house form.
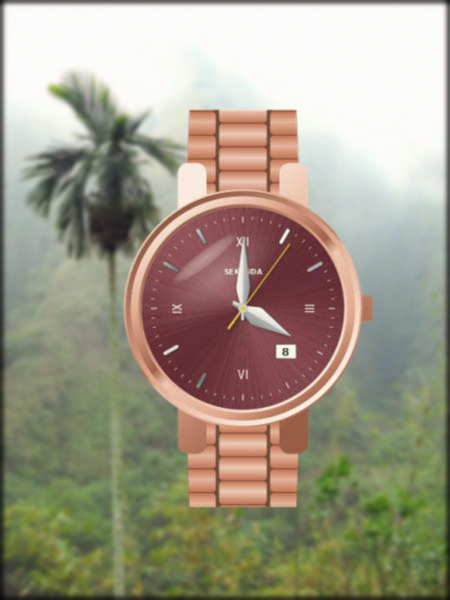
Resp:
h=4 m=0 s=6
